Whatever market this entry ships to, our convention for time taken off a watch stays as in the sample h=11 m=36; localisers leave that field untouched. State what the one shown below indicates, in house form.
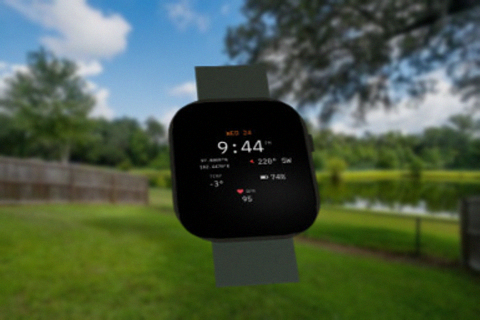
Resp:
h=9 m=44
